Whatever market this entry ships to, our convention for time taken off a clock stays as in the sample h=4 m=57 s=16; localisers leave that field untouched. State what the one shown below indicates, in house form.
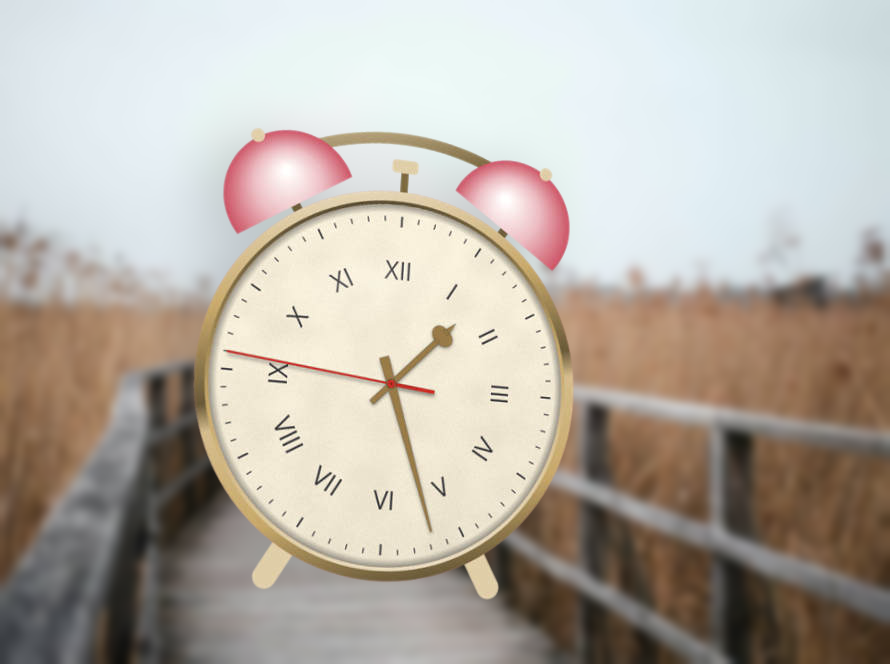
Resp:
h=1 m=26 s=46
